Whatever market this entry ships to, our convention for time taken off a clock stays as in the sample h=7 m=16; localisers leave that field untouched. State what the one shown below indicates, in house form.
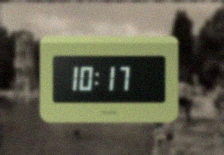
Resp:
h=10 m=17
